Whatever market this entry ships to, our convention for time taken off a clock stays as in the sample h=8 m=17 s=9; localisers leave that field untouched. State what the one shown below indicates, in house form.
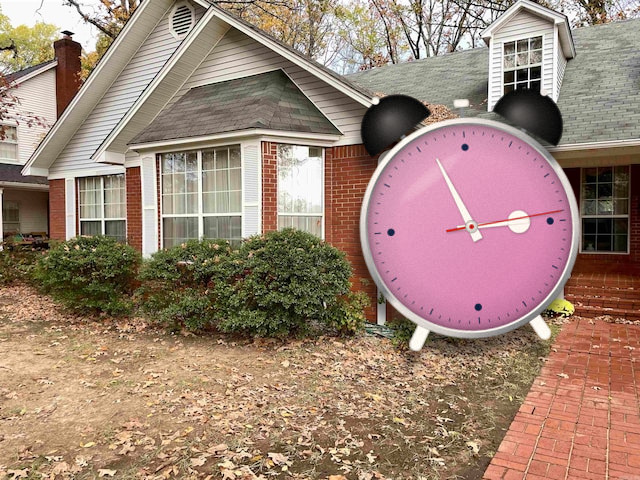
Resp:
h=2 m=56 s=14
